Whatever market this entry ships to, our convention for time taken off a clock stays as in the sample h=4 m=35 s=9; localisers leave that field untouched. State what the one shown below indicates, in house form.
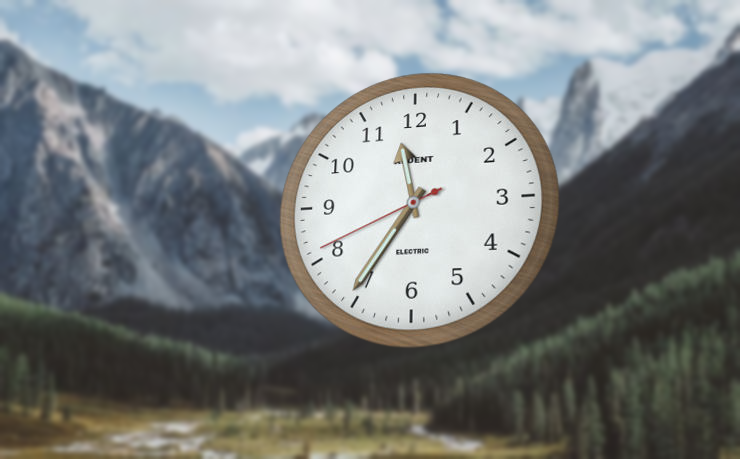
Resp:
h=11 m=35 s=41
